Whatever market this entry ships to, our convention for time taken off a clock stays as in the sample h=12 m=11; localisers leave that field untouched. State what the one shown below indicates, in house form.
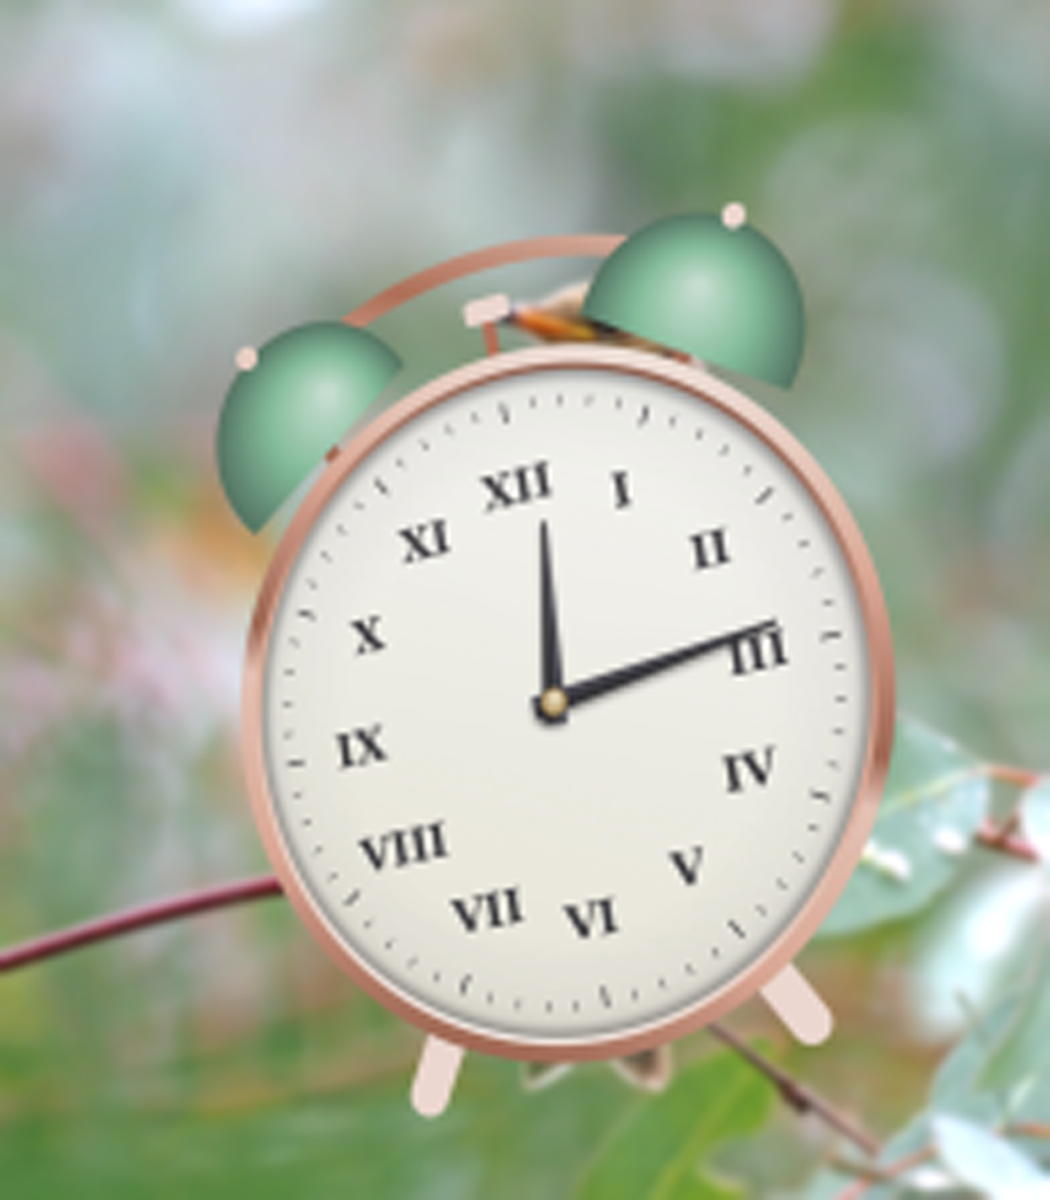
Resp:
h=12 m=14
